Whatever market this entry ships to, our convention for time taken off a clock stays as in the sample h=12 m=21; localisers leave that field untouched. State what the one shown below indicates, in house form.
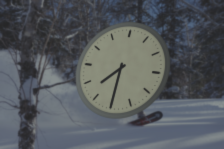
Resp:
h=7 m=30
